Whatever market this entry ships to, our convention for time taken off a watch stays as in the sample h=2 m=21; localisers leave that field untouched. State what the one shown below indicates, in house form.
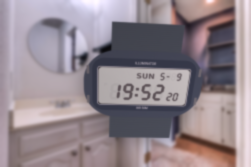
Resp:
h=19 m=52
